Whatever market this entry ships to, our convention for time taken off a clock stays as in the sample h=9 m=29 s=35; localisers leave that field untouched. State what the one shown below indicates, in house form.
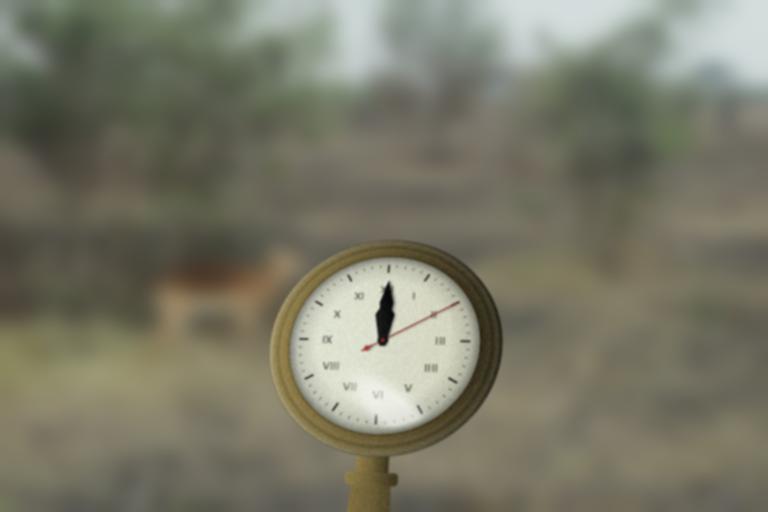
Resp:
h=12 m=0 s=10
